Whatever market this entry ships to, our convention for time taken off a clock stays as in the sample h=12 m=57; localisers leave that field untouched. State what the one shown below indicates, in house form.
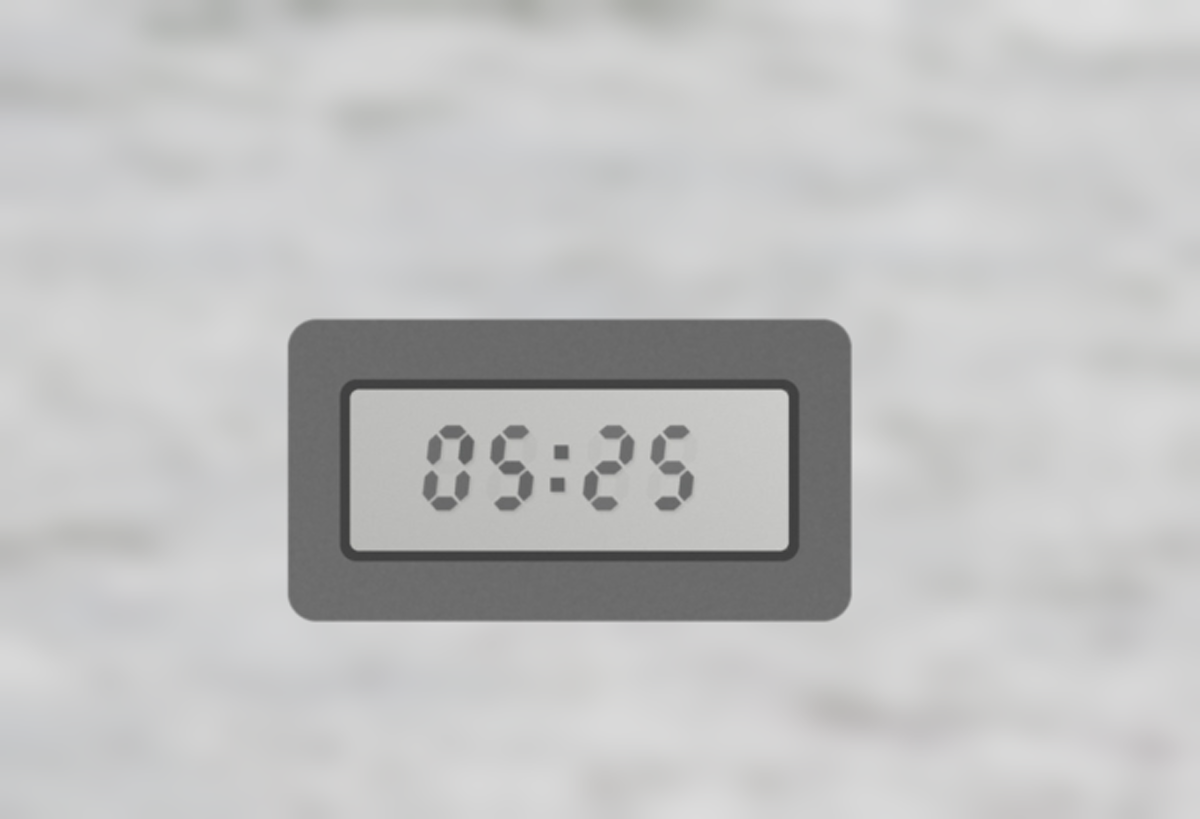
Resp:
h=5 m=25
